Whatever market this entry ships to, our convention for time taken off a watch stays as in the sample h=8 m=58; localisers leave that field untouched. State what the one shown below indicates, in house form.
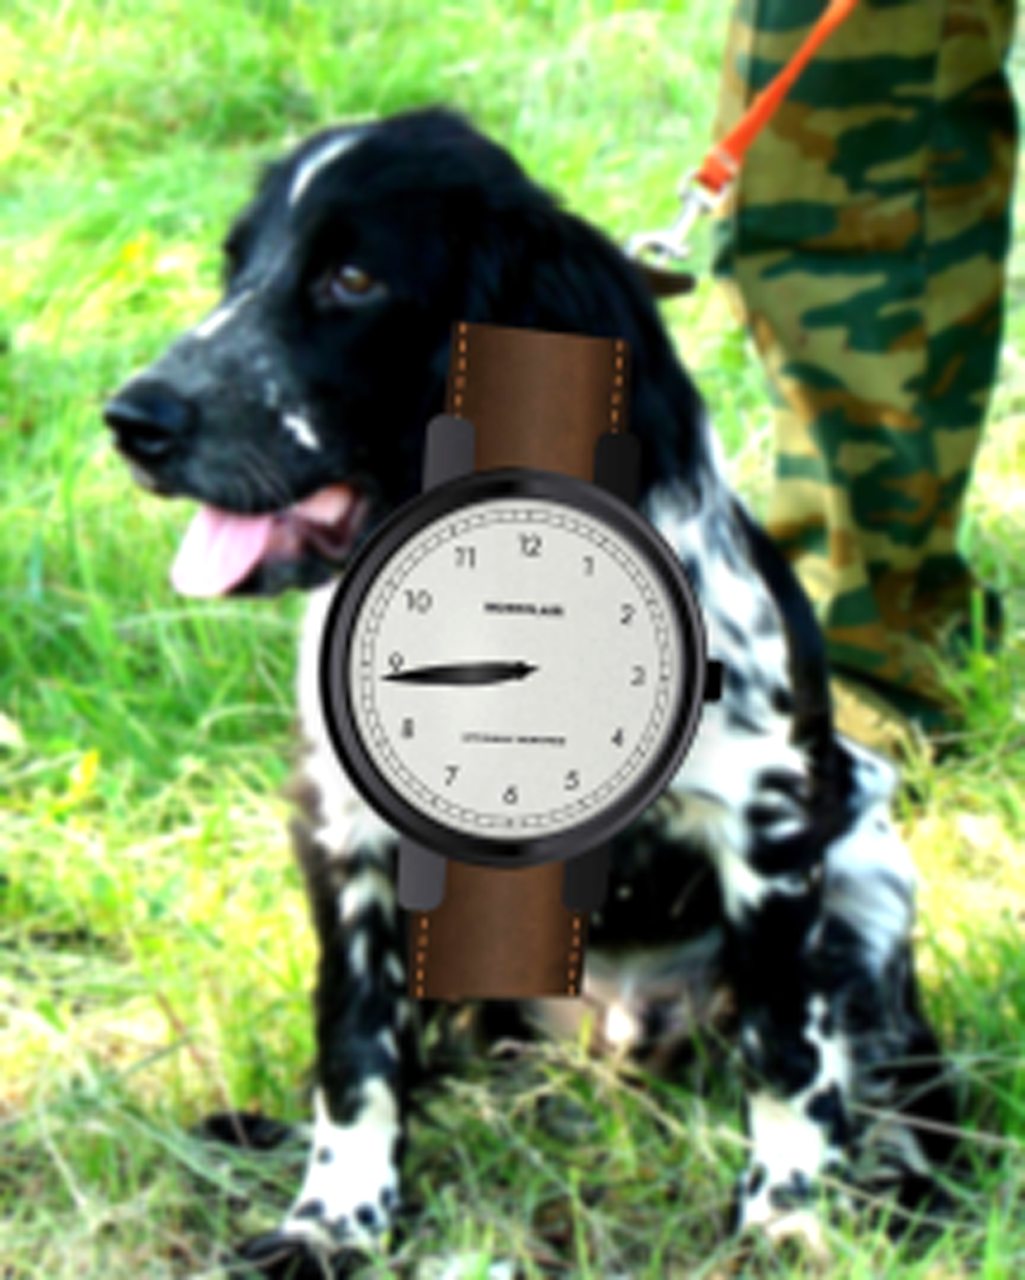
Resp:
h=8 m=44
